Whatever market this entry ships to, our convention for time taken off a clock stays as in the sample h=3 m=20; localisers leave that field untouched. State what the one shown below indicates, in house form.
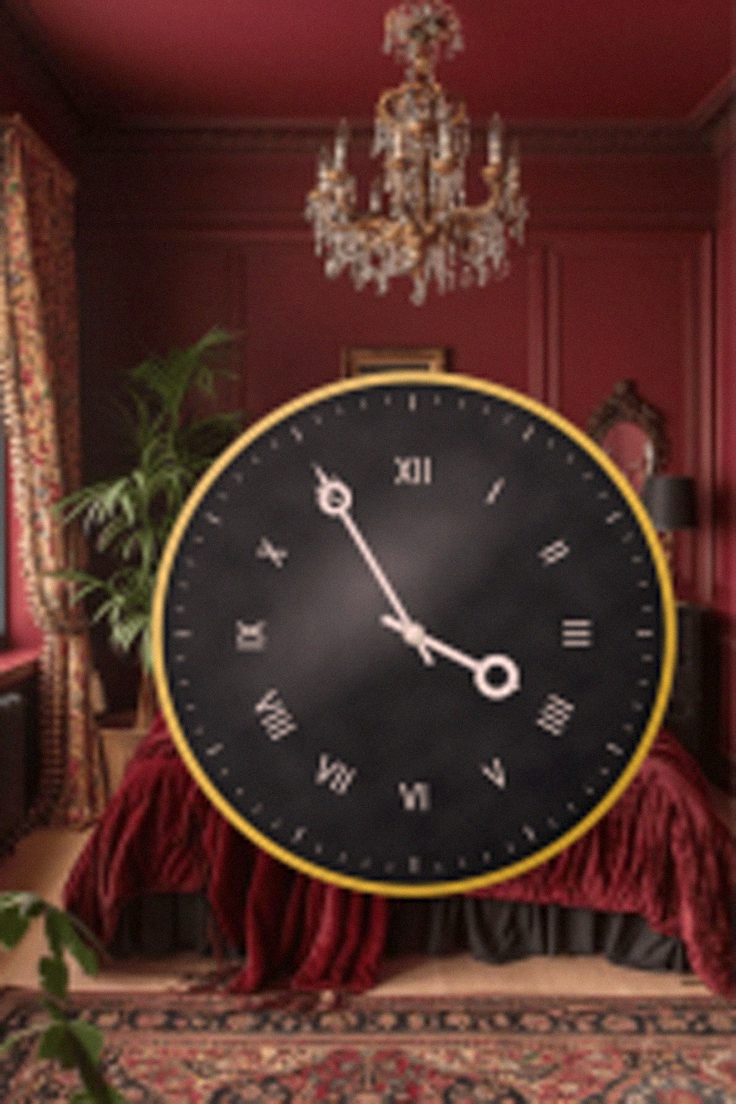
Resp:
h=3 m=55
